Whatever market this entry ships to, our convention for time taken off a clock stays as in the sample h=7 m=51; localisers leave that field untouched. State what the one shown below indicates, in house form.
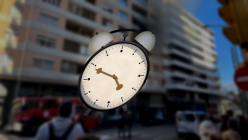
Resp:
h=4 m=49
